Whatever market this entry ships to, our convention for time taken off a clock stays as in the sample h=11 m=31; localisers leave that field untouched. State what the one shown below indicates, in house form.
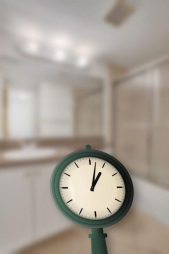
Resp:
h=1 m=2
